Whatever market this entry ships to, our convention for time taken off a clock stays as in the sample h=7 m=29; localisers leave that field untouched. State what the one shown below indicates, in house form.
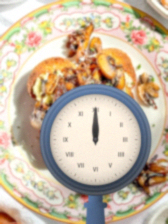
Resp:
h=12 m=0
